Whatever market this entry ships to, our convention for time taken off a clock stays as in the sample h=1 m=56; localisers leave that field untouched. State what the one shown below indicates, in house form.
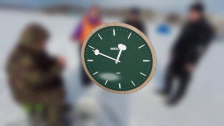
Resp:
h=12 m=49
